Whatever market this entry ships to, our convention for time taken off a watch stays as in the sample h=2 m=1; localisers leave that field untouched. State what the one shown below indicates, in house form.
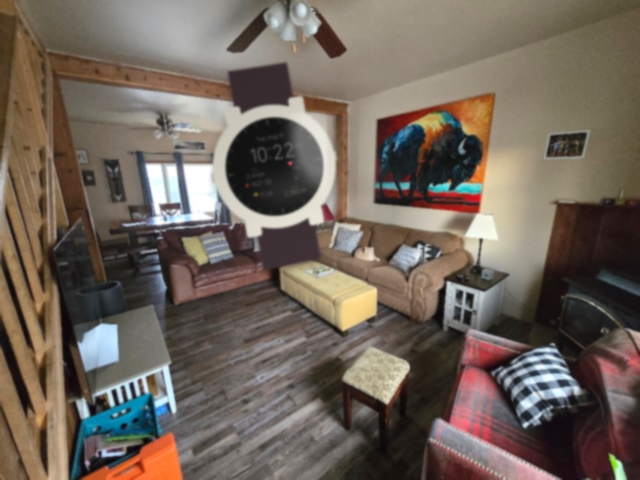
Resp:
h=10 m=22
